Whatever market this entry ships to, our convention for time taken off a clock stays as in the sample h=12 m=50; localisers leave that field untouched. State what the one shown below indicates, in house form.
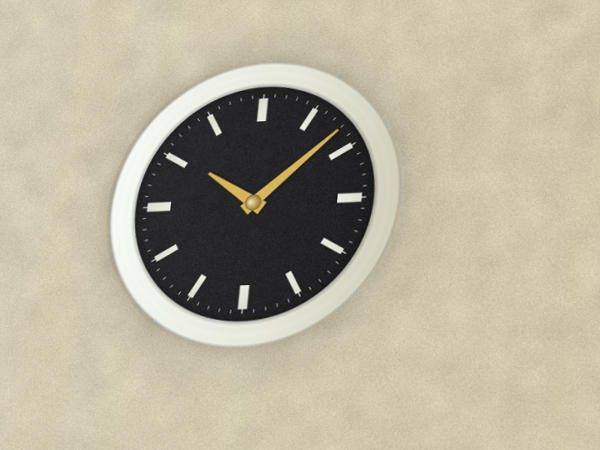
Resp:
h=10 m=8
